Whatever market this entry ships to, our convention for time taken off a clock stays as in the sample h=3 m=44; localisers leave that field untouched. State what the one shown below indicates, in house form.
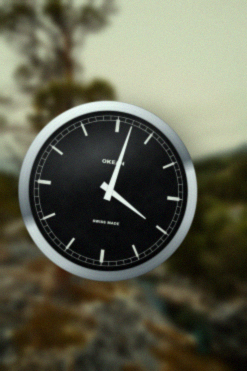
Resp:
h=4 m=2
